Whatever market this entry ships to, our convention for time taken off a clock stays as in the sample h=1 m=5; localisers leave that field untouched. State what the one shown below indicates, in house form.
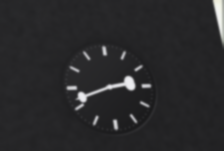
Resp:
h=2 m=42
